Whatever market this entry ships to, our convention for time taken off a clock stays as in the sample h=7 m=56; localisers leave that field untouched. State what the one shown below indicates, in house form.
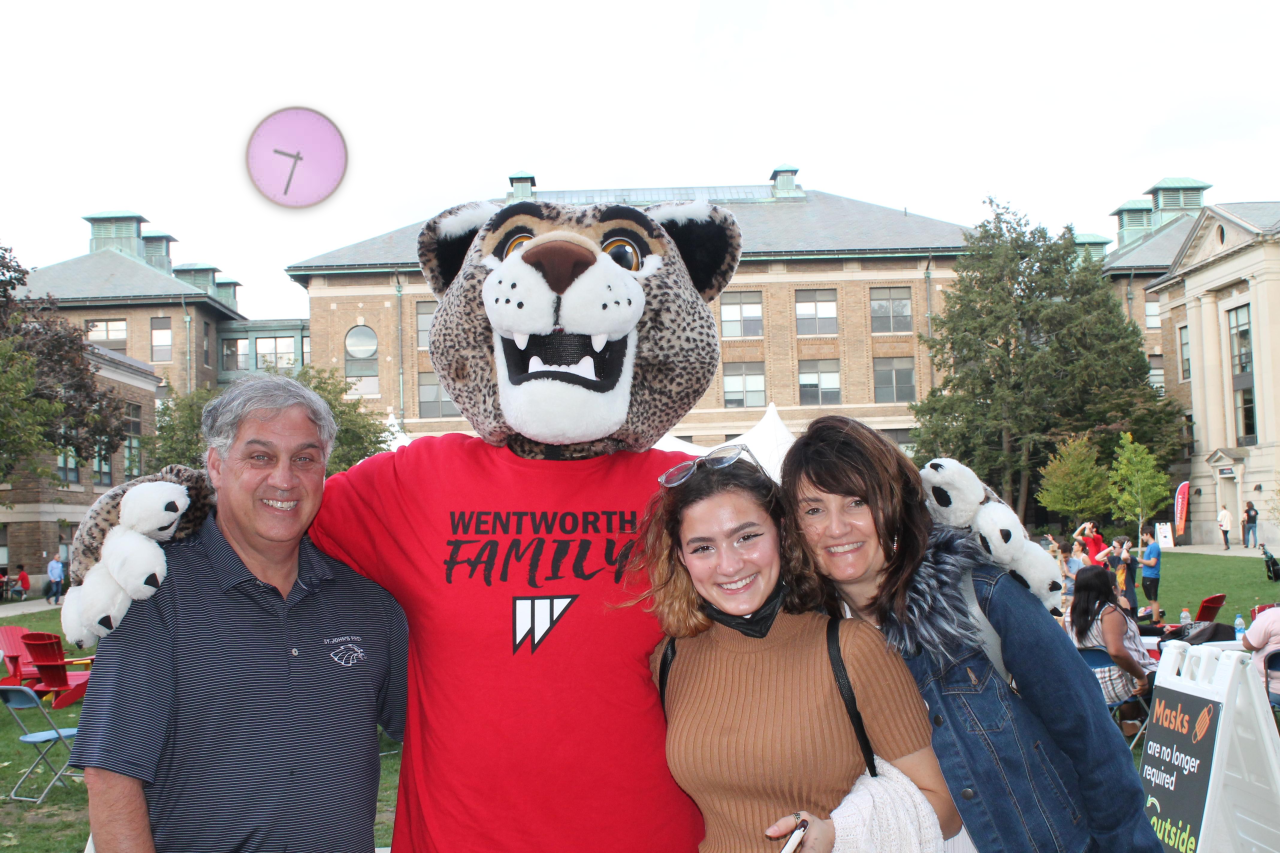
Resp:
h=9 m=33
